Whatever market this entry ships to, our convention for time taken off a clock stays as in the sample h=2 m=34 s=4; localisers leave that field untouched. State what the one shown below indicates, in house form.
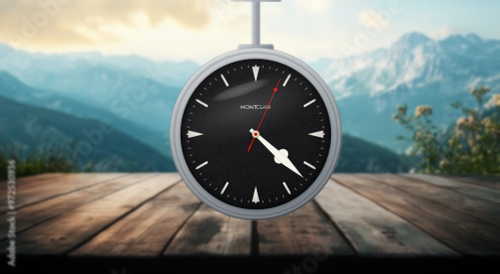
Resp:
h=4 m=22 s=4
